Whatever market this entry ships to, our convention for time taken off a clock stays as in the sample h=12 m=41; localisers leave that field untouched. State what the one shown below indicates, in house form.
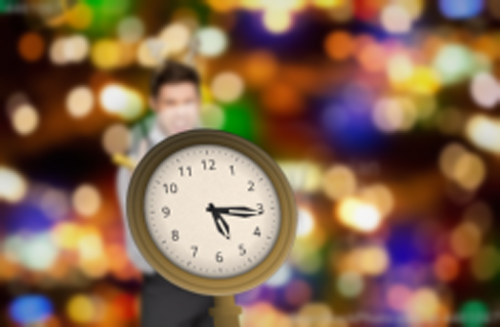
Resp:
h=5 m=16
